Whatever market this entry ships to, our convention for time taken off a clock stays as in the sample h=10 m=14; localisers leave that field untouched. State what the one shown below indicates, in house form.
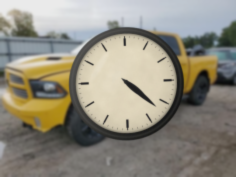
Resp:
h=4 m=22
